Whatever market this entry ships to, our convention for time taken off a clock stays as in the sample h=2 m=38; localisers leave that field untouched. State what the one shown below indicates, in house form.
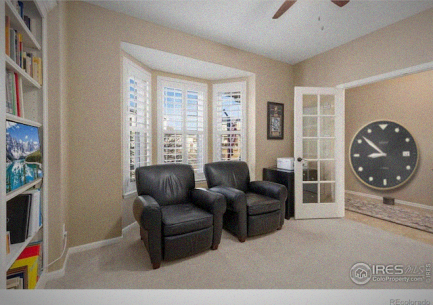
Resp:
h=8 m=52
